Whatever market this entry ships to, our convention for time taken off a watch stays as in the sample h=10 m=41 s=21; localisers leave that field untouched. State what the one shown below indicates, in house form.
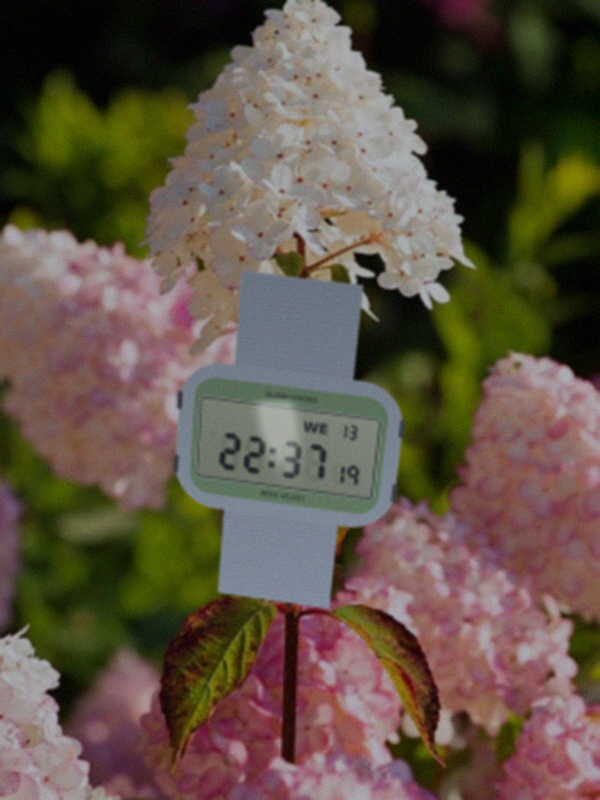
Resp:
h=22 m=37 s=19
